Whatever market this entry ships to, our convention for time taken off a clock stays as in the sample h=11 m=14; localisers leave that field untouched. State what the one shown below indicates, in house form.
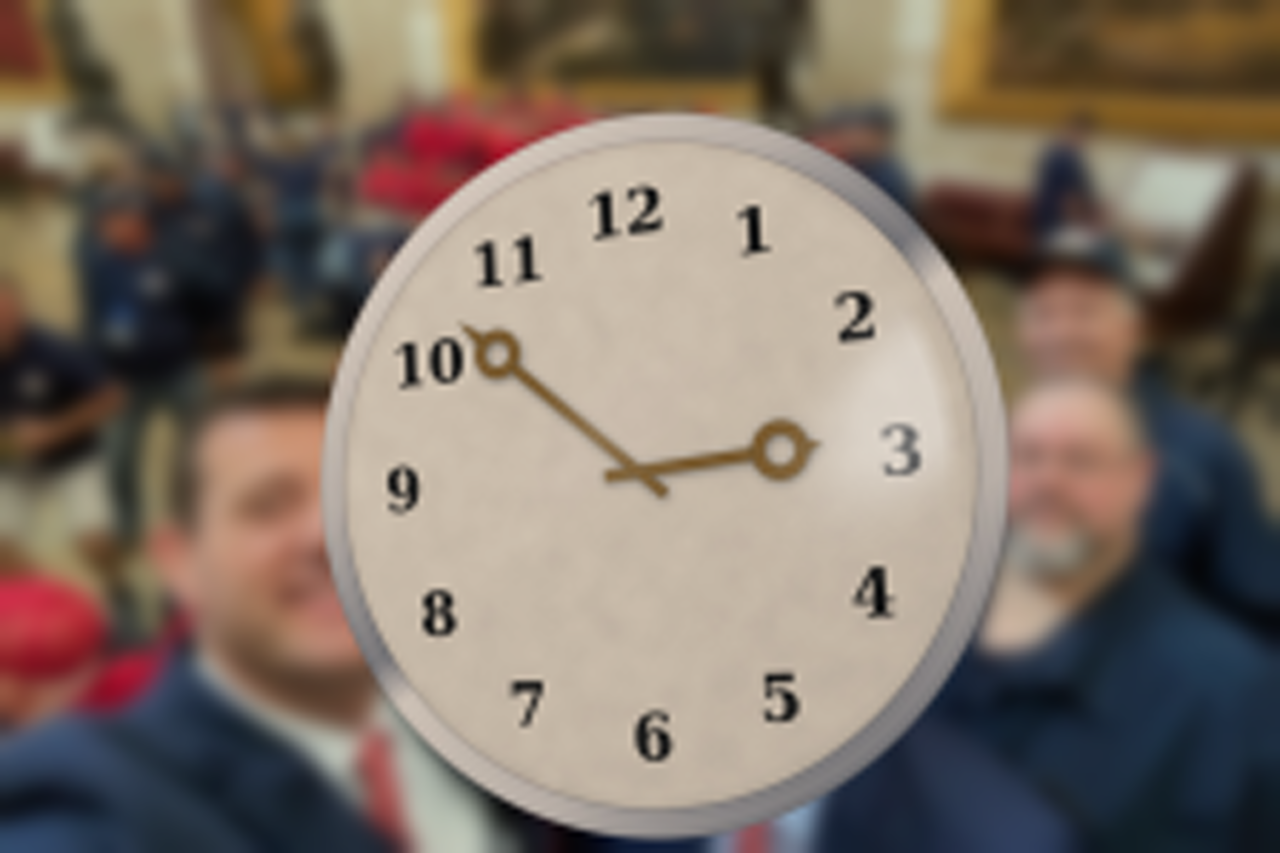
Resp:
h=2 m=52
